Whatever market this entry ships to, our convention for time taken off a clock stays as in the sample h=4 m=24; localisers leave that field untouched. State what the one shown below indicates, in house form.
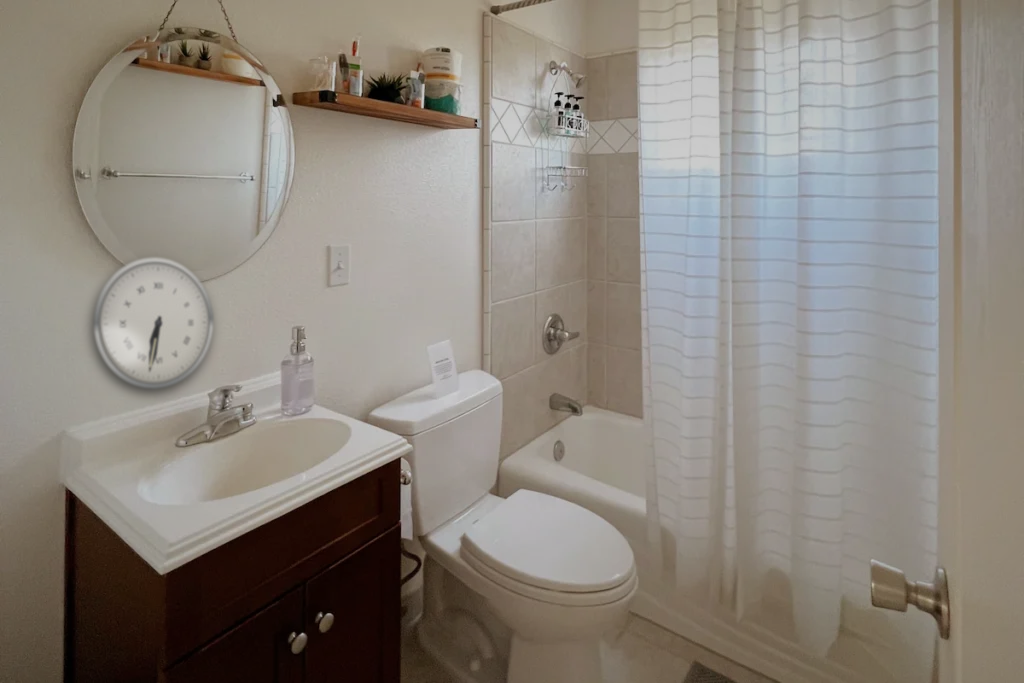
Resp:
h=6 m=32
